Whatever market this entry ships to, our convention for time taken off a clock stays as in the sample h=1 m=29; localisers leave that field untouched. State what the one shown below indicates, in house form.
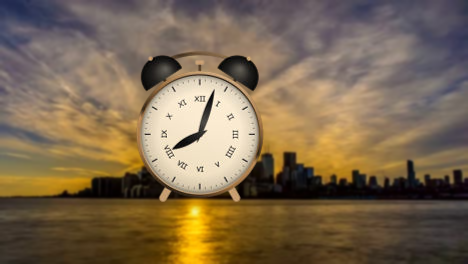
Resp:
h=8 m=3
